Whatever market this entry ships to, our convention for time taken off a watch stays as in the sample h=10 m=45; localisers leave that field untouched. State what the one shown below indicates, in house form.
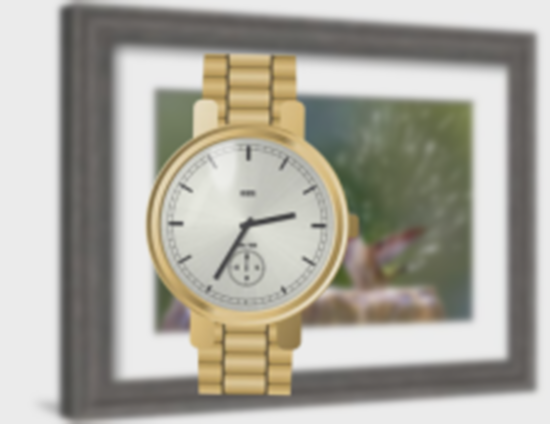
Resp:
h=2 m=35
